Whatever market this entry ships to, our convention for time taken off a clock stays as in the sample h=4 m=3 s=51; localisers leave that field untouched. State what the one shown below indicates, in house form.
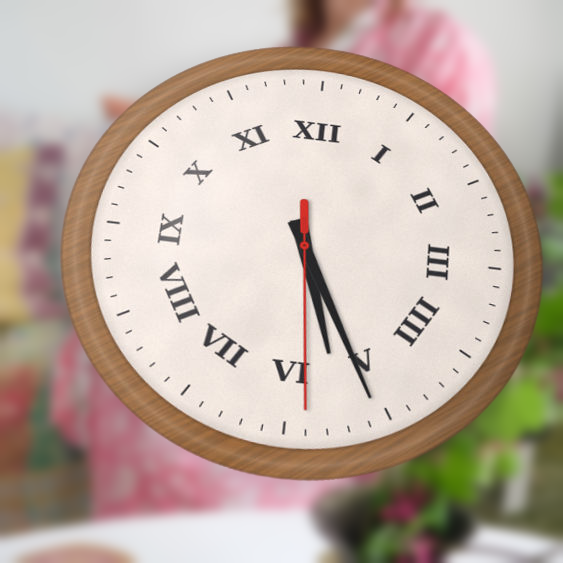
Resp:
h=5 m=25 s=29
